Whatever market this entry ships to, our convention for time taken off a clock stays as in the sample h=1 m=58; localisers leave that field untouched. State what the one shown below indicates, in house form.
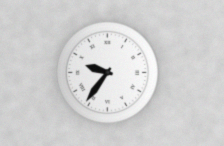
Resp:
h=9 m=36
